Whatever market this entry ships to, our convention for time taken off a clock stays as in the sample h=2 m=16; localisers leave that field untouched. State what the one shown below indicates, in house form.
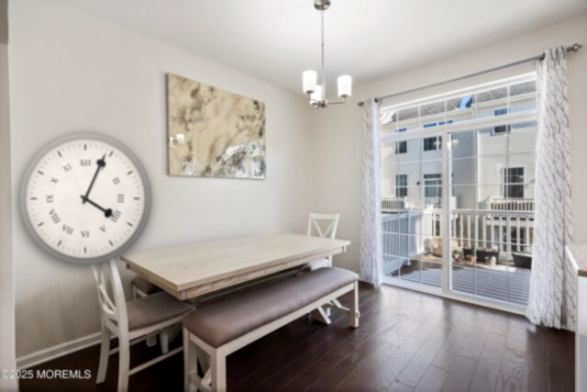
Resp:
h=4 m=4
